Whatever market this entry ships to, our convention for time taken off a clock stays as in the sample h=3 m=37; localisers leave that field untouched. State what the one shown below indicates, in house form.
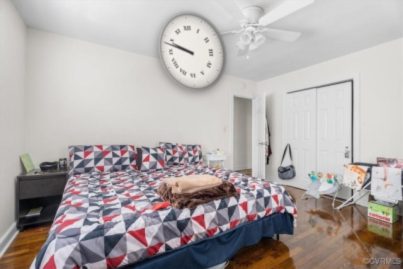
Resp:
h=9 m=48
